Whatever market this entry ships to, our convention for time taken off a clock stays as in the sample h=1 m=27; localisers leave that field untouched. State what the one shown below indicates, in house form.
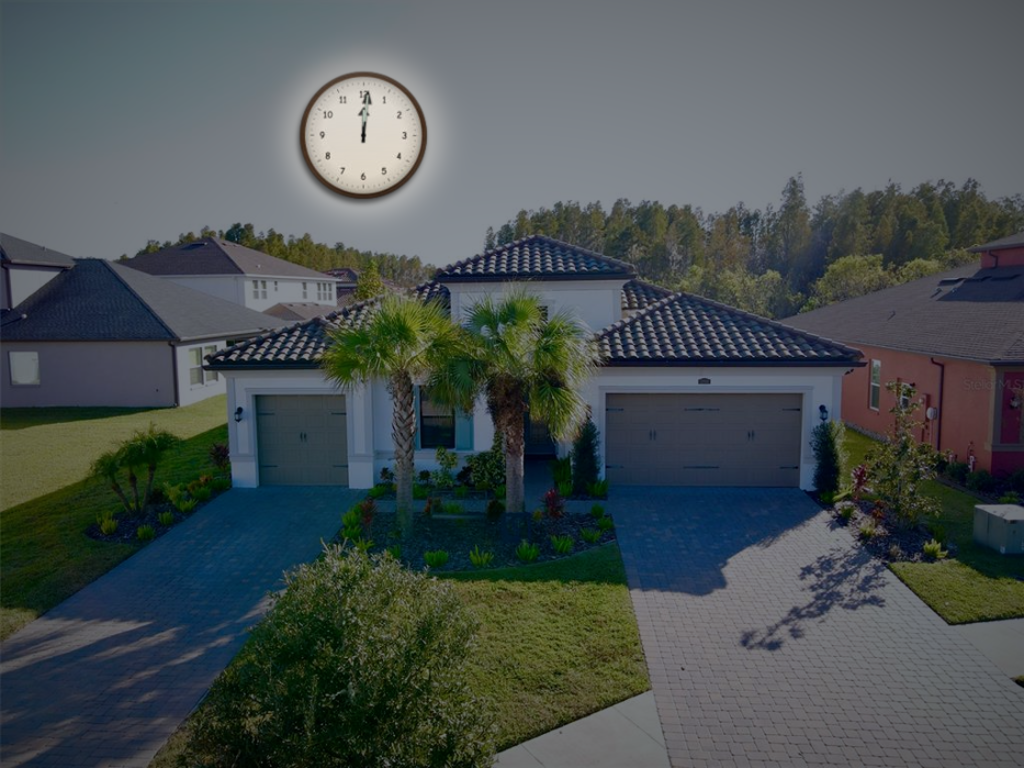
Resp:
h=12 m=1
